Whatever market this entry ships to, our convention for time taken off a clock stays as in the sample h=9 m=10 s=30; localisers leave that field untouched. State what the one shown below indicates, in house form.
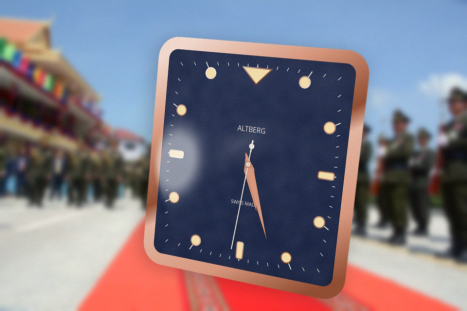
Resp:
h=5 m=26 s=31
